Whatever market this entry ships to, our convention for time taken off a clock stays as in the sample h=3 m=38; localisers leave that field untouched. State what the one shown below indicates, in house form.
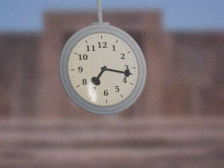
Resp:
h=7 m=17
